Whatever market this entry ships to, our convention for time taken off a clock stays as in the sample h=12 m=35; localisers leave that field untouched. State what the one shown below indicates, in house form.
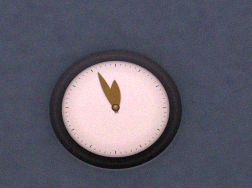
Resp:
h=11 m=56
